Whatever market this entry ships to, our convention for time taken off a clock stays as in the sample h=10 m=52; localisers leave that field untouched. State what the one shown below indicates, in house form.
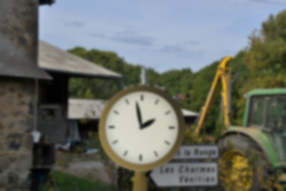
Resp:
h=1 m=58
